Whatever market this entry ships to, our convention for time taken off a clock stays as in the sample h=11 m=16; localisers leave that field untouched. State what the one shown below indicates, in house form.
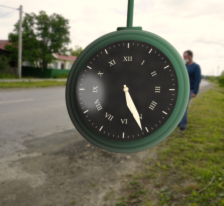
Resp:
h=5 m=26
